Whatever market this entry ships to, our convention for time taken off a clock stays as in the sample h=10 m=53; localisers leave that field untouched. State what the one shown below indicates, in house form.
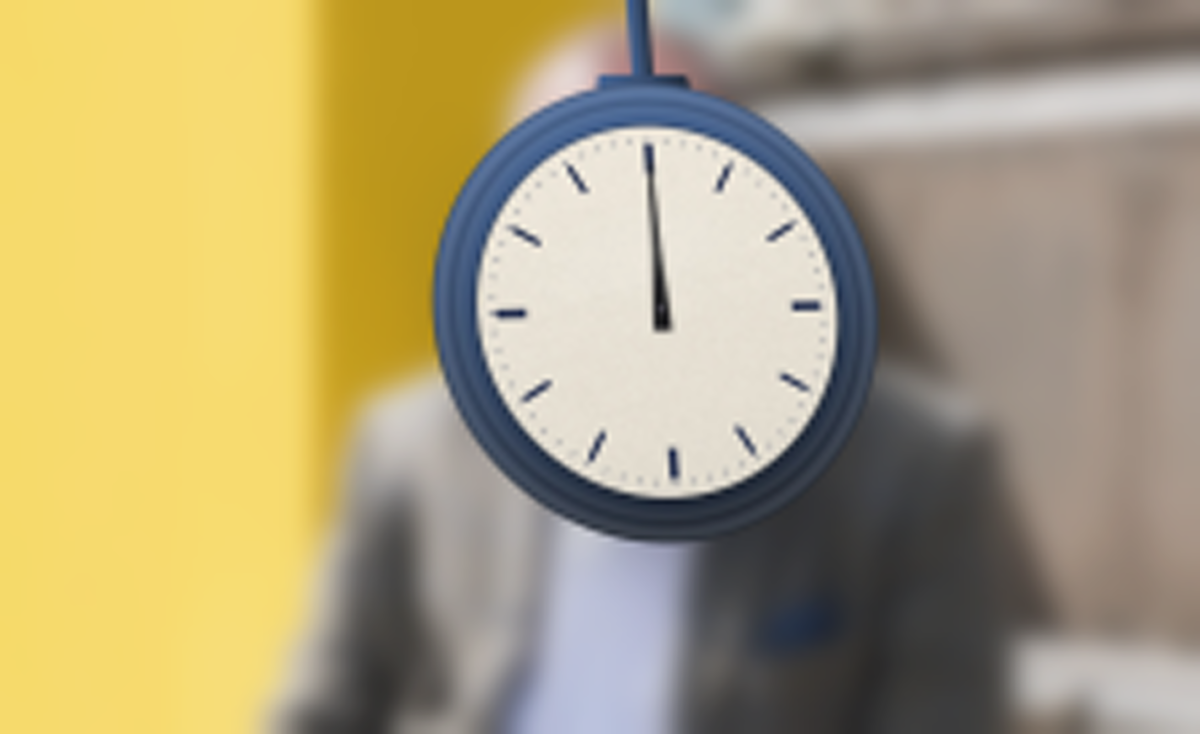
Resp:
h=12 m=0
